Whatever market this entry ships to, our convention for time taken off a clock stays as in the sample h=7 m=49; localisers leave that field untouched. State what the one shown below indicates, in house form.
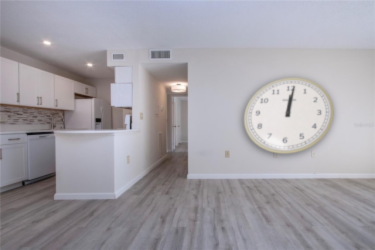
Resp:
h=12 m=1
